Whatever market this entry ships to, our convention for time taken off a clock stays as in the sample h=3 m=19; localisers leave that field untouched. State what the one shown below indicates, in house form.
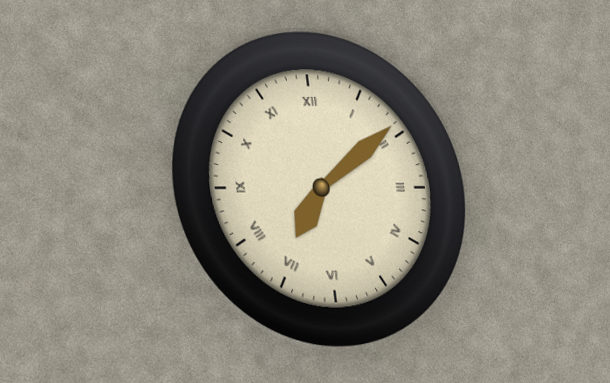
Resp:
h=7 m=9
